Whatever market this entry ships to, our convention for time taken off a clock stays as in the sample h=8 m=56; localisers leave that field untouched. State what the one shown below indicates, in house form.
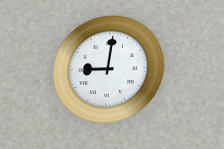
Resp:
h=9 m=1
